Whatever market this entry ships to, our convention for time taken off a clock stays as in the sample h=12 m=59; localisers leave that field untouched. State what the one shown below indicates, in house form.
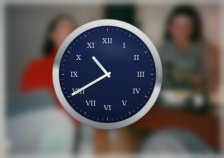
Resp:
h=10 m=40
